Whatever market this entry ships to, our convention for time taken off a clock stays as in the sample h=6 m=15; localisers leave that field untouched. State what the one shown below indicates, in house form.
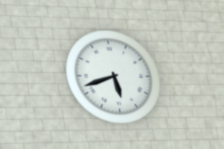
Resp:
h=5 m=42
